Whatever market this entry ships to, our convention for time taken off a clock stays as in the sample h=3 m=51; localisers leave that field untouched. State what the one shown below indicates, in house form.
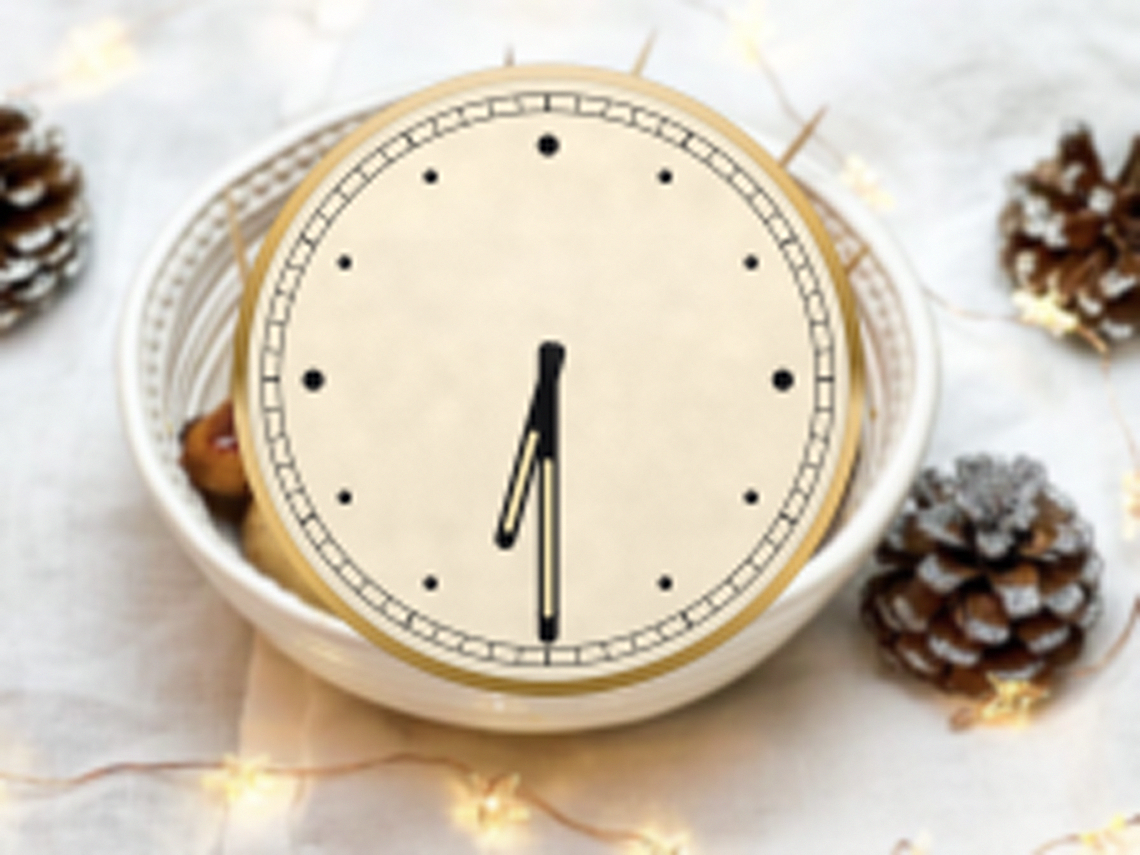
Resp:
h=6 m=30
